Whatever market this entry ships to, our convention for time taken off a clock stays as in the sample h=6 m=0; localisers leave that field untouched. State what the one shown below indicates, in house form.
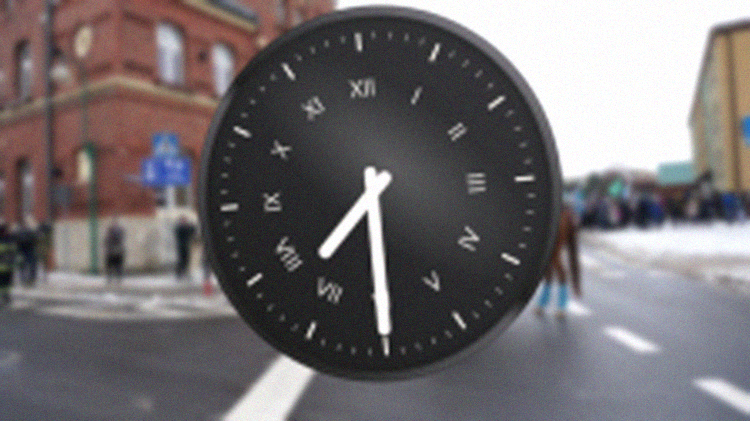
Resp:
h=7 m=30
